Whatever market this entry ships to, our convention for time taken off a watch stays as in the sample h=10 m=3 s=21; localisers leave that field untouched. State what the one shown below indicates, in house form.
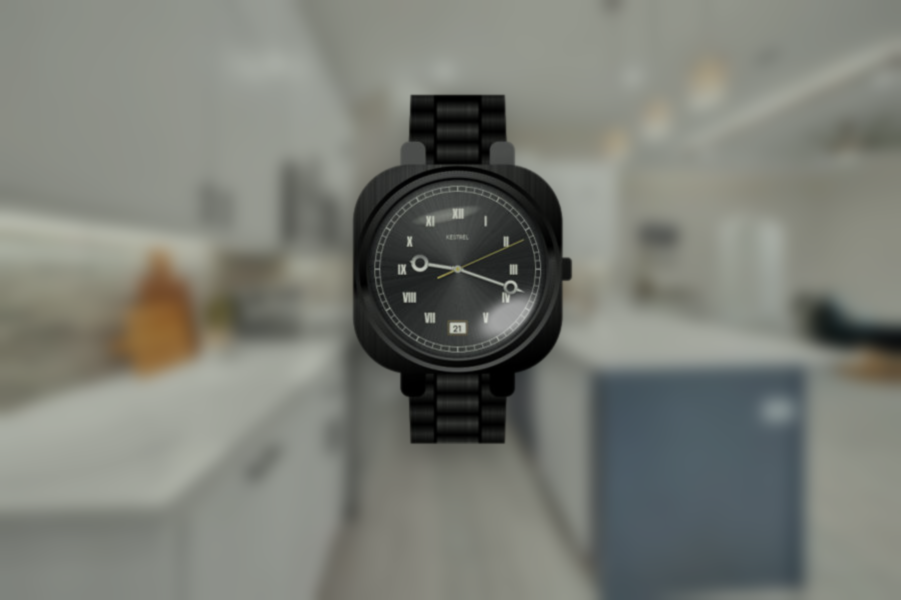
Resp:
h=9 m=18 s=11
